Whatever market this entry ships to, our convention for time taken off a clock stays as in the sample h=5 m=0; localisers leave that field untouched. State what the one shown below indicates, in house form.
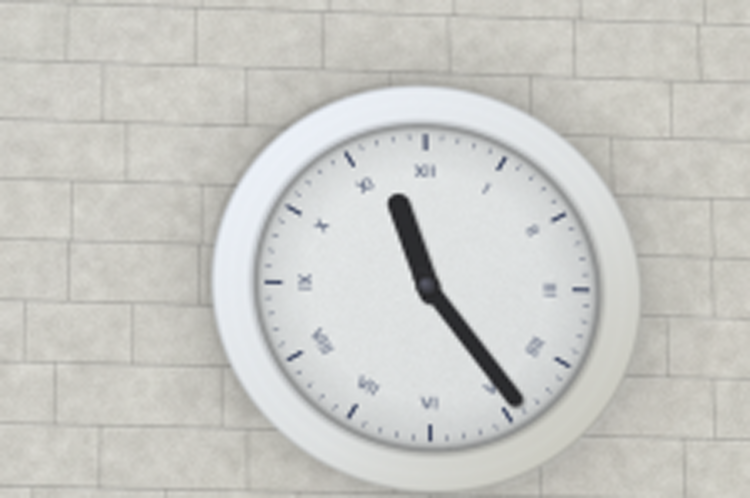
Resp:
h=11 m=24
